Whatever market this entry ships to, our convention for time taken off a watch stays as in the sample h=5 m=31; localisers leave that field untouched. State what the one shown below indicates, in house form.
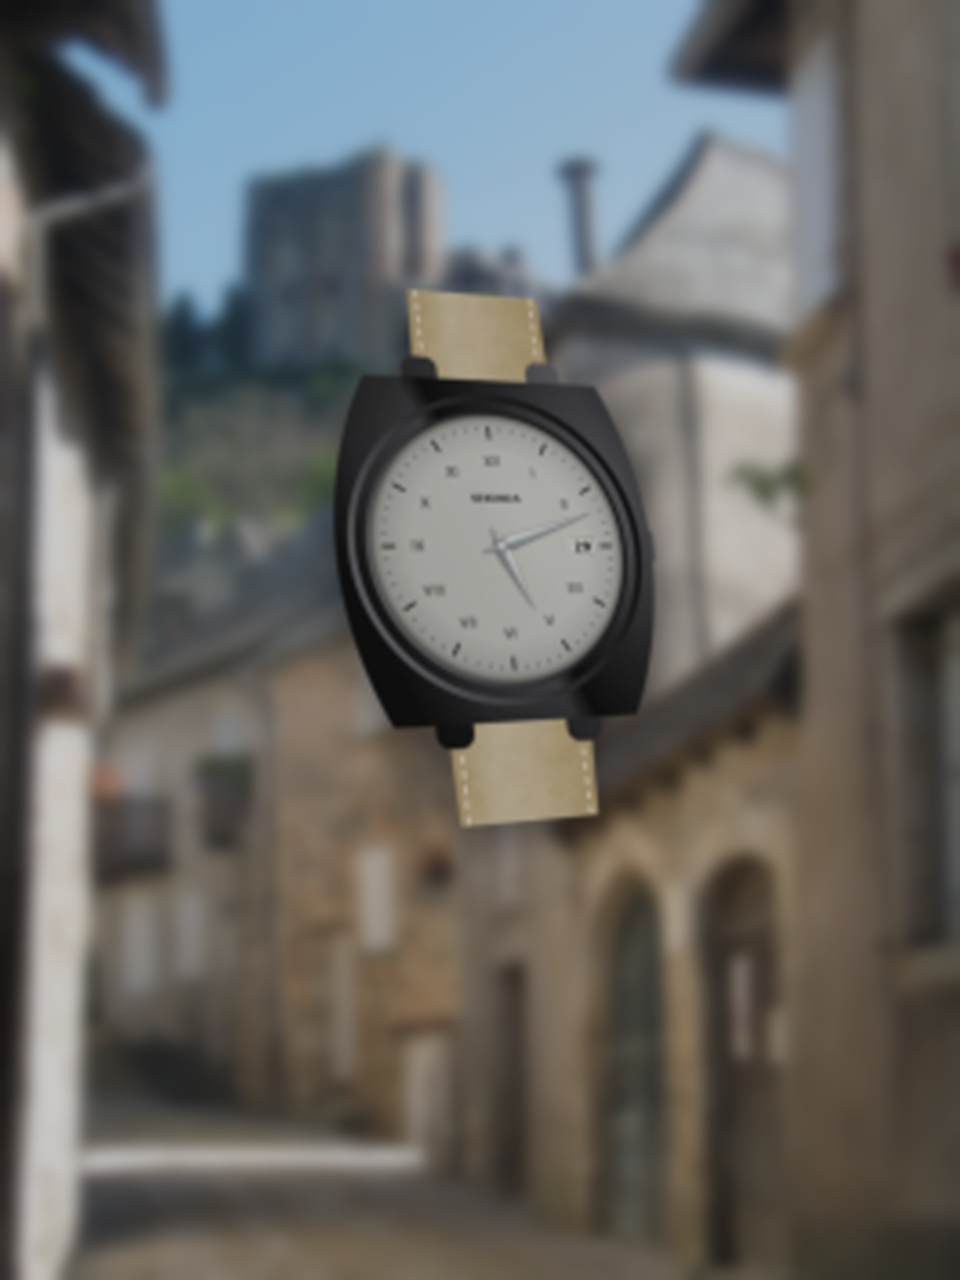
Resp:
h=5 m=12
